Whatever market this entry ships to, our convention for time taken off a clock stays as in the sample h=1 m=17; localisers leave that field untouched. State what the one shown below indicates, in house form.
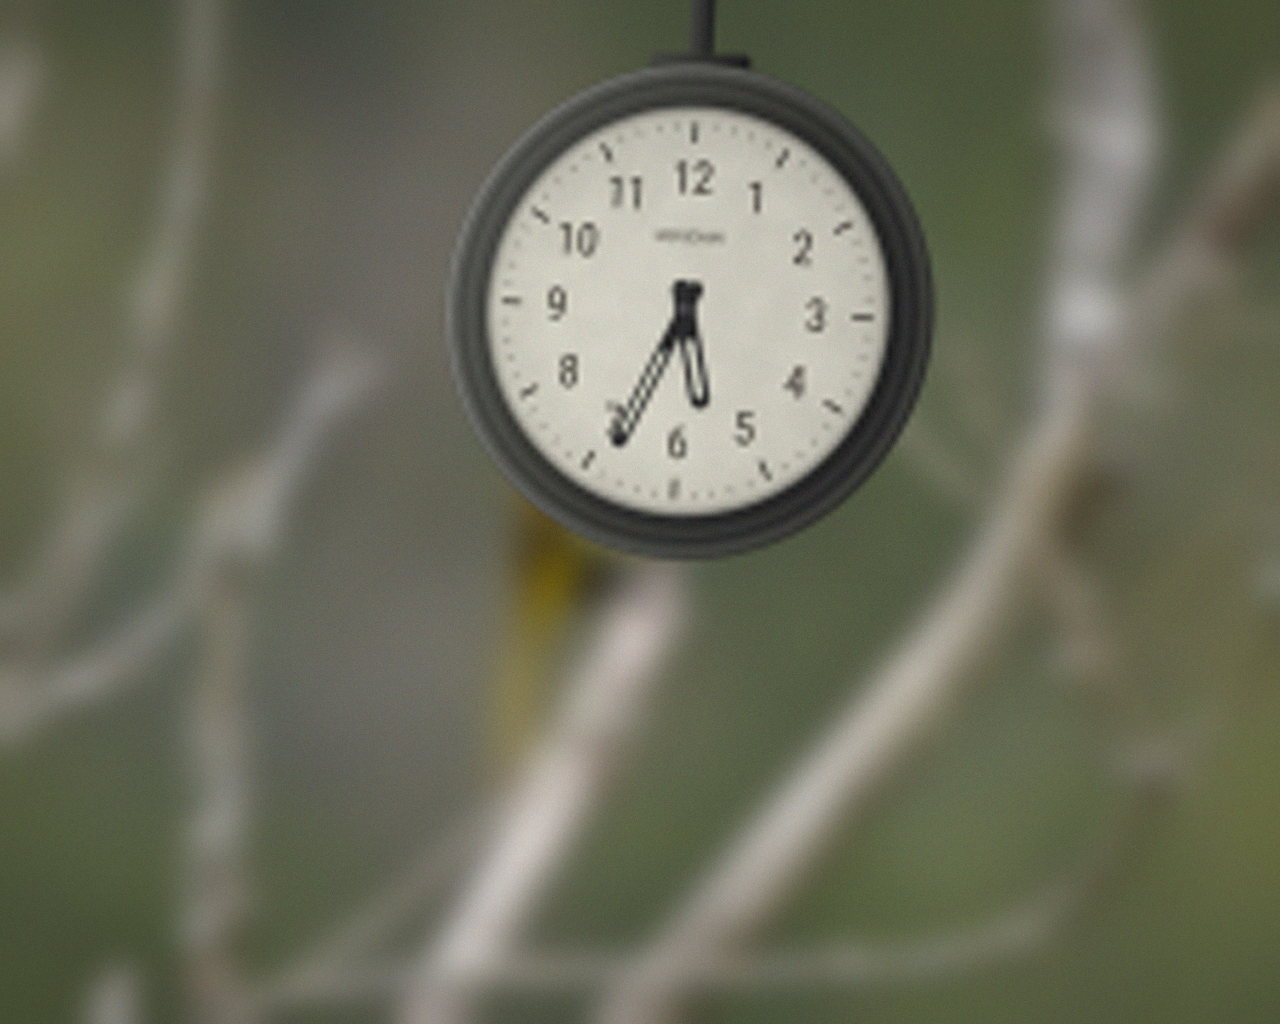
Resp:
h=5 m=34
